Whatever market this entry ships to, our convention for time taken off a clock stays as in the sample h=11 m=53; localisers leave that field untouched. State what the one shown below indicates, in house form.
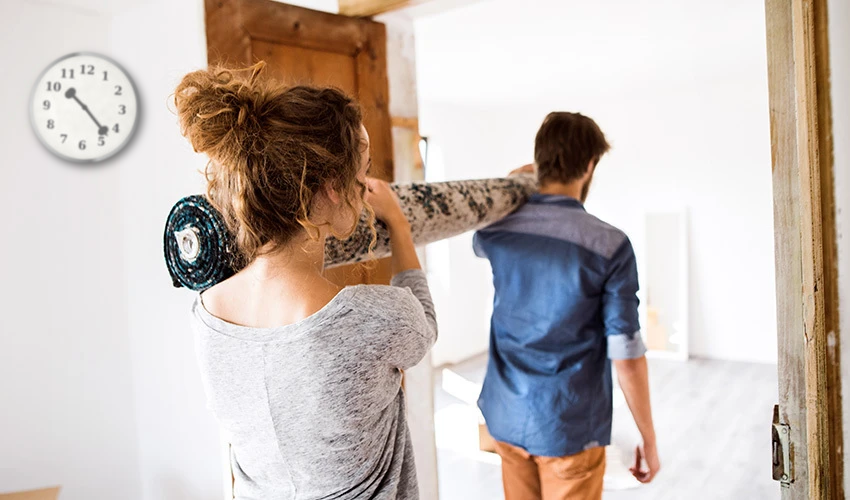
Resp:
h=10 m=23
